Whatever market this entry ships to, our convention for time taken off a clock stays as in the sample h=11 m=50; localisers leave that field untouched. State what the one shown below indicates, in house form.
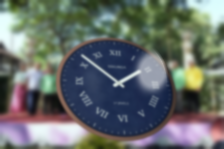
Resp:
h=1 m=52
